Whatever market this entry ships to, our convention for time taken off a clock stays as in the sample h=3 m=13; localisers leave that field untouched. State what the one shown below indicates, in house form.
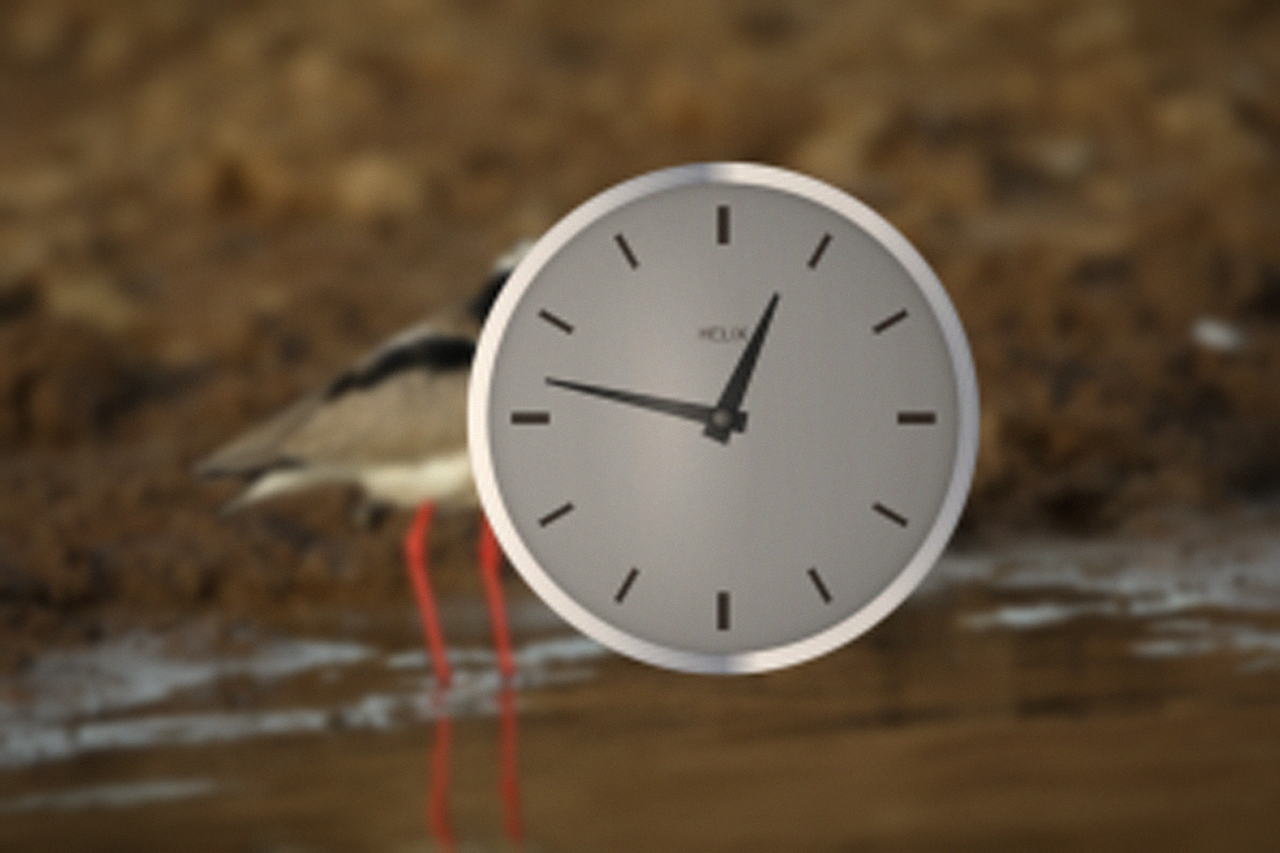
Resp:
h=12 m=47
